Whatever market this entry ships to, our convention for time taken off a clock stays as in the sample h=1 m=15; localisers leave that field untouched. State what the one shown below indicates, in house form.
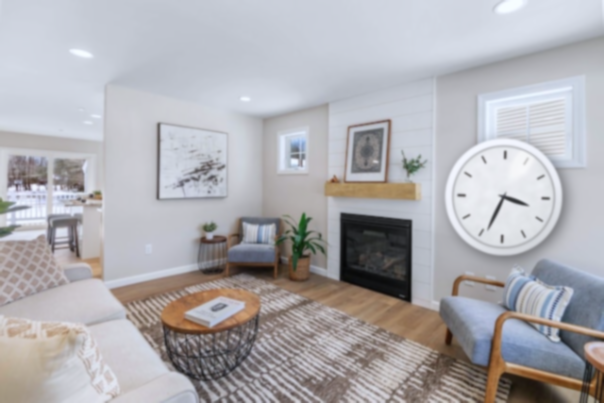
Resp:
h=3 m=34
